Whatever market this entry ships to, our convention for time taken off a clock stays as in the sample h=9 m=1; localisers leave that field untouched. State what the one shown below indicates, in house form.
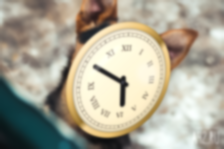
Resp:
h=5 m=50
